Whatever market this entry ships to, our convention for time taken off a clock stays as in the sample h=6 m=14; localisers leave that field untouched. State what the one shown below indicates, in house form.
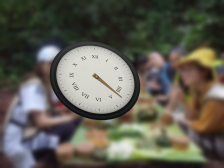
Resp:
h=4 m=22
